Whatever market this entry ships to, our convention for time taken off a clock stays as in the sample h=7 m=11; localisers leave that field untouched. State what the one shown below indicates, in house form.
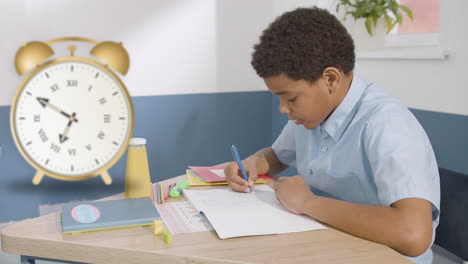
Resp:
h=6 m=50
